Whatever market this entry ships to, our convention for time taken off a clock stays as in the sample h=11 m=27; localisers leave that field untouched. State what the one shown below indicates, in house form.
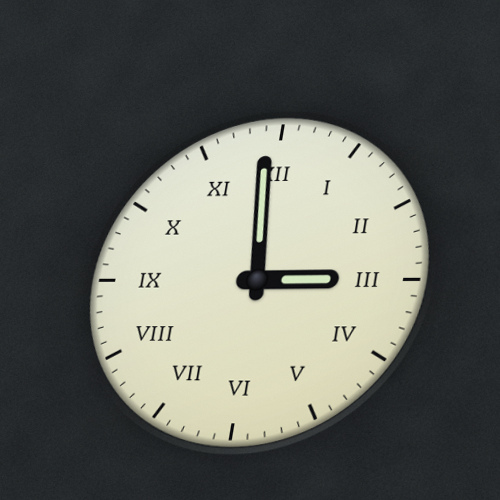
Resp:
h=2 m=59
